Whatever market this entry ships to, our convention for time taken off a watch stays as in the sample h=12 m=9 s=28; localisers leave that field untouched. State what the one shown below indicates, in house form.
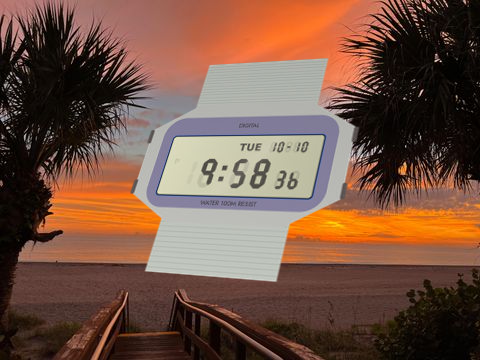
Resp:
h=9 m=58 s=36
